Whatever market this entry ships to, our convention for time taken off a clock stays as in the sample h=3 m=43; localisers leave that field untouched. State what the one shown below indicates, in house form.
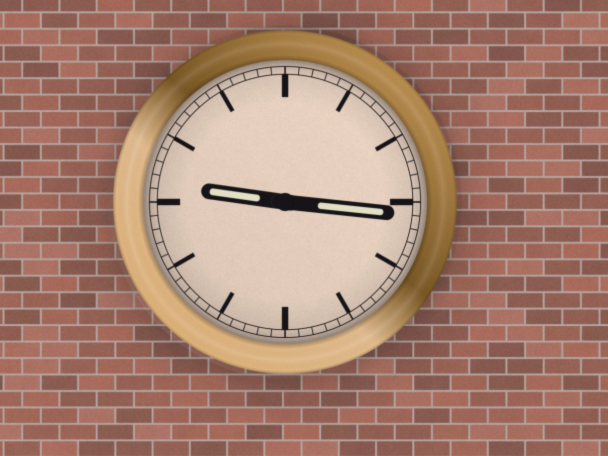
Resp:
h=9 m=16
